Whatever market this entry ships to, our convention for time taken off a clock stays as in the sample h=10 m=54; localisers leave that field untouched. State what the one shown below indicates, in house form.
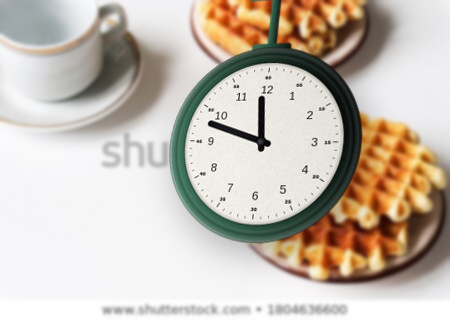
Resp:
h=11 m=48
